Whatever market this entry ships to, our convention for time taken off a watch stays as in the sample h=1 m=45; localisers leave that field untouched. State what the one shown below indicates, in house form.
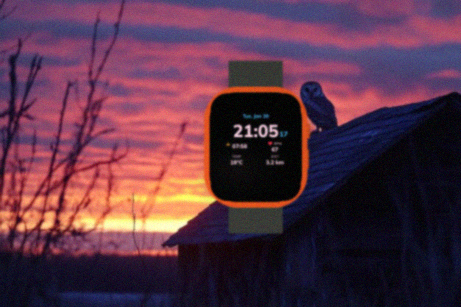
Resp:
h=21 m=5
